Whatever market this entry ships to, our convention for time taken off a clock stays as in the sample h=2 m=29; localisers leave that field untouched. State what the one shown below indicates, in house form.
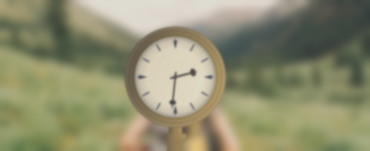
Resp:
h=2 m=31
